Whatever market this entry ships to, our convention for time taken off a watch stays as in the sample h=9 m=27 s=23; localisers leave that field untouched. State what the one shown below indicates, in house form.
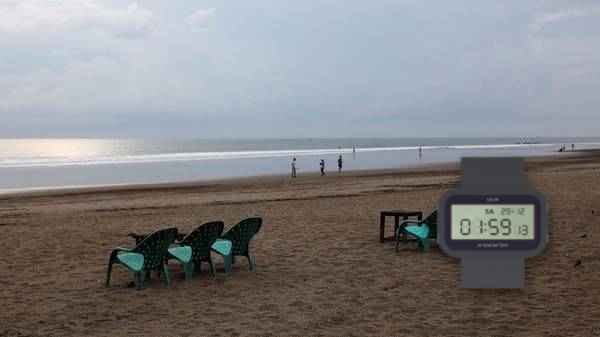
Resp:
h=1 m=59 s=13
